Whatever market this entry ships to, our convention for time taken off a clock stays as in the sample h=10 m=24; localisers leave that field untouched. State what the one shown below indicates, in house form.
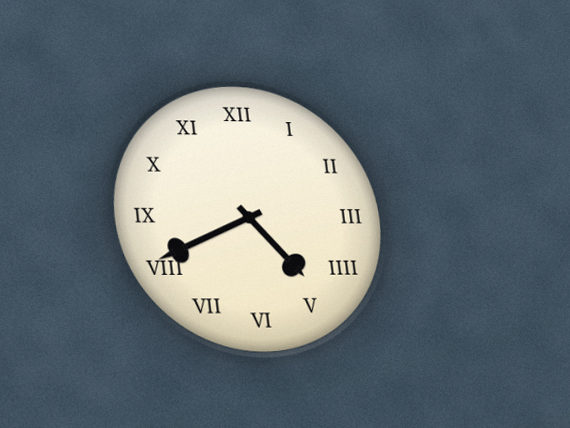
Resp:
h=4 m=41
